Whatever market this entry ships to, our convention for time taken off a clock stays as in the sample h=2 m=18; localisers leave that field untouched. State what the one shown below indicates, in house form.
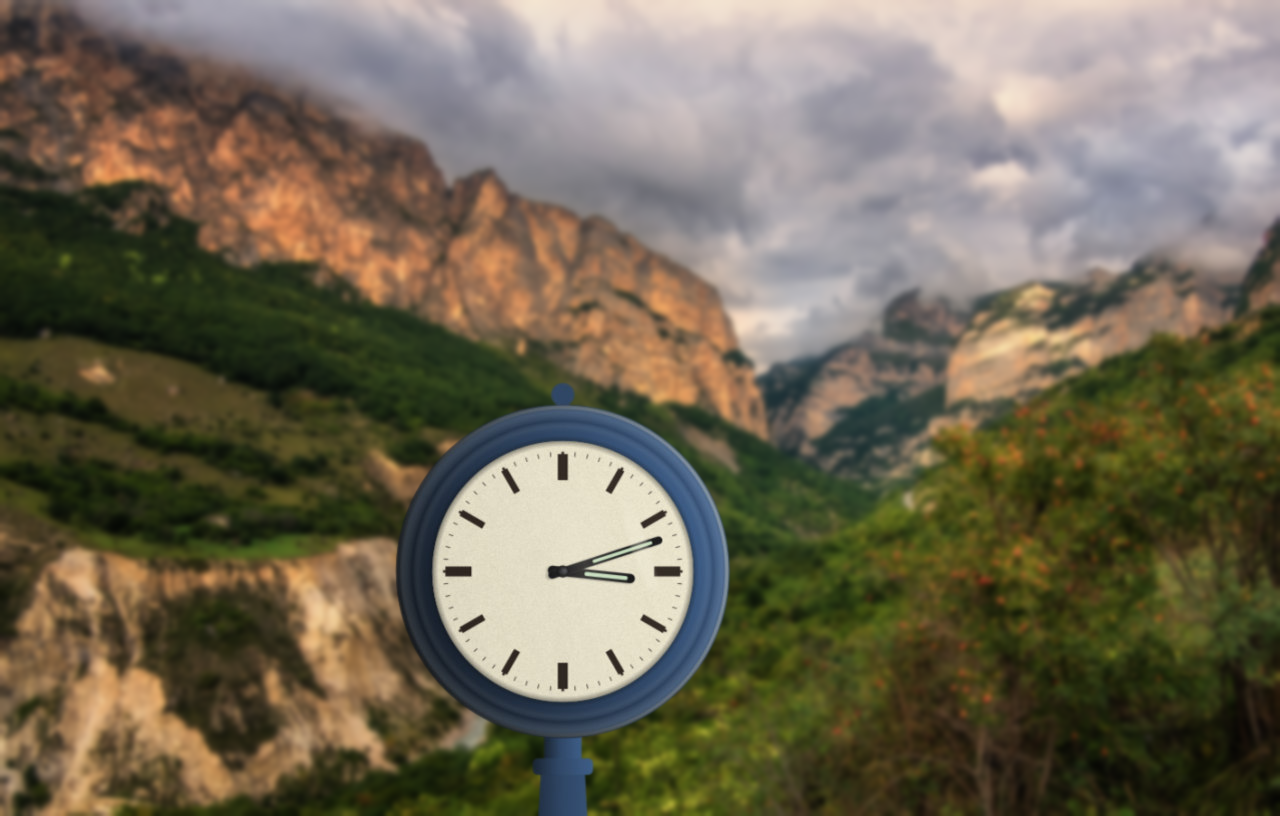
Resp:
h=3 m=12
